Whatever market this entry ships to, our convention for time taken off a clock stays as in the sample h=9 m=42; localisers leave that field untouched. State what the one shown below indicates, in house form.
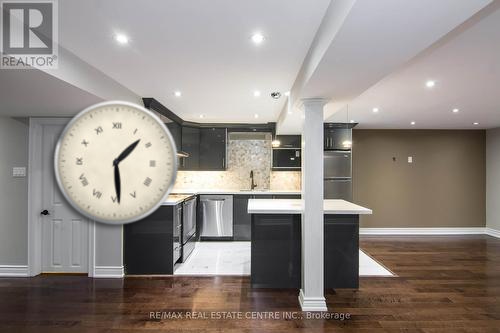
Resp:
h=1 m=29
